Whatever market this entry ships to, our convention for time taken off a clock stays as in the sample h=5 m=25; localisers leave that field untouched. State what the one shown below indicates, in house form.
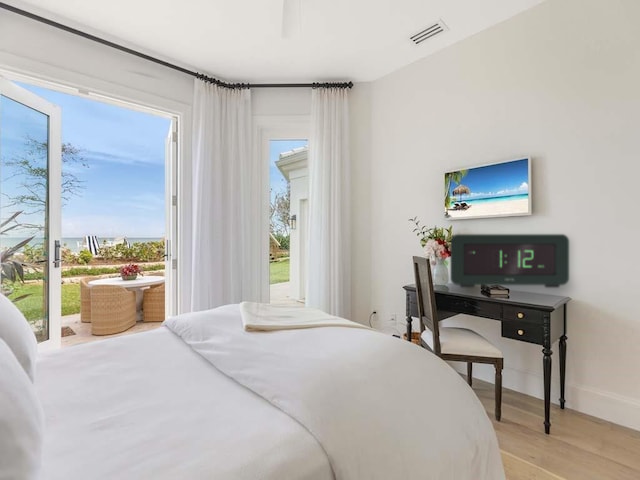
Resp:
h=1 m=12
